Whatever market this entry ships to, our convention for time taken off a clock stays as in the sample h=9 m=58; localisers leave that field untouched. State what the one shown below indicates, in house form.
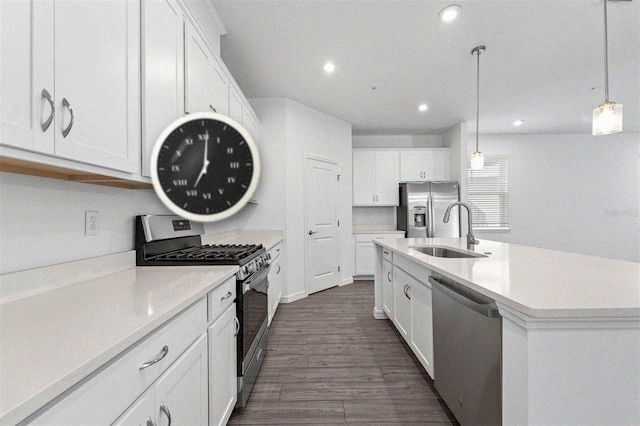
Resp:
h=7 m=1
